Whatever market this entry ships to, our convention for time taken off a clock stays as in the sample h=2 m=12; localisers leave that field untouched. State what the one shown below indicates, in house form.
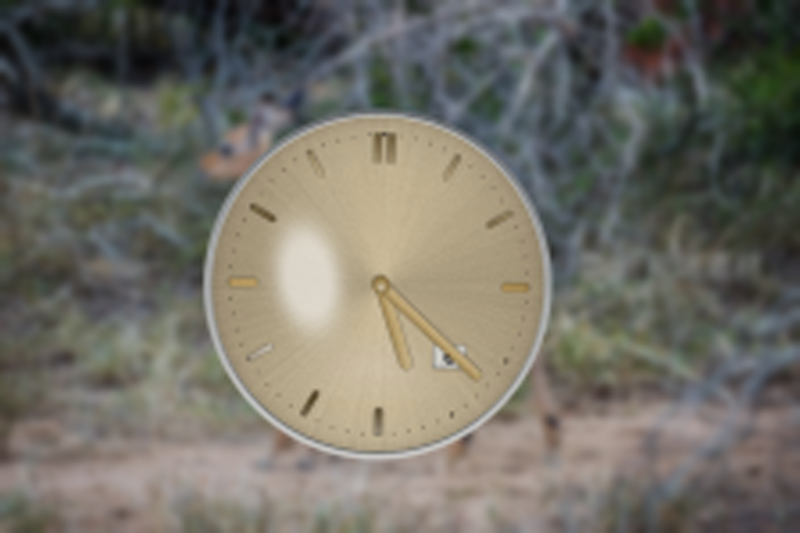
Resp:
h=5 m=22
